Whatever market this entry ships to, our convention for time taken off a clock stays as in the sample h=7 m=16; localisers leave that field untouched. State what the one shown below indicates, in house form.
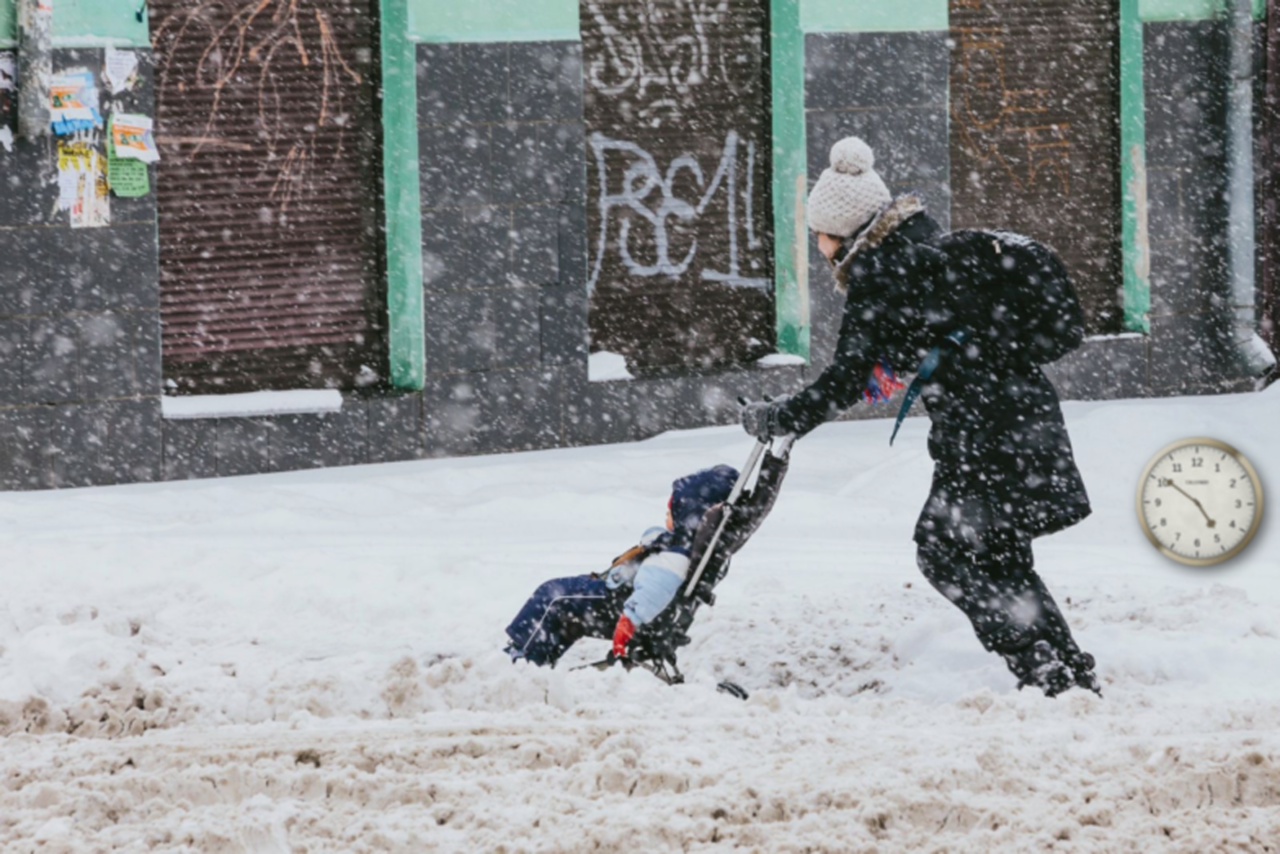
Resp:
h=4 m=51
